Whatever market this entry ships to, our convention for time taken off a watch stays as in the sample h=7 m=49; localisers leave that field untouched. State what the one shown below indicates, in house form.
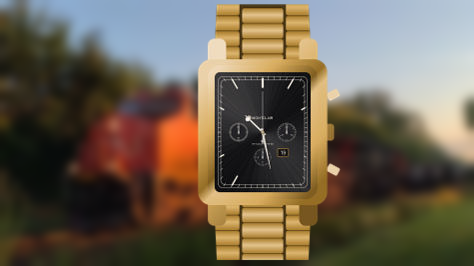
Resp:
h=10 m=28
